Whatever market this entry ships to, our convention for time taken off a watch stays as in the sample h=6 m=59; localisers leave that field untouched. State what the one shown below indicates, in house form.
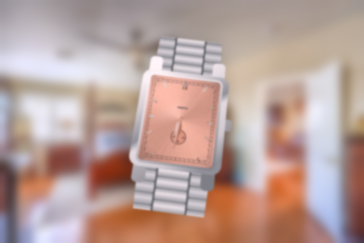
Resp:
h=6 m=31
